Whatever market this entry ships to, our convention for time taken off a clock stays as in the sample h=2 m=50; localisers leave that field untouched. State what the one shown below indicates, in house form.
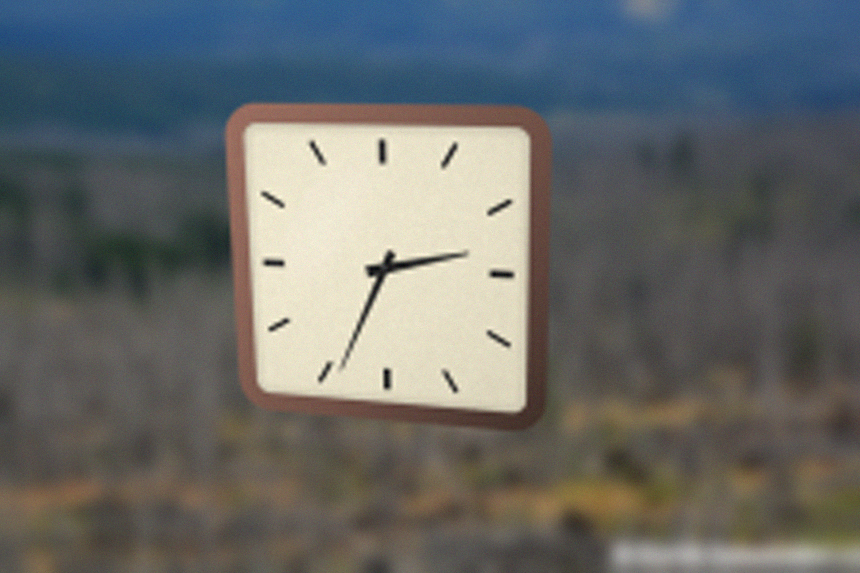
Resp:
h=2 m=34
